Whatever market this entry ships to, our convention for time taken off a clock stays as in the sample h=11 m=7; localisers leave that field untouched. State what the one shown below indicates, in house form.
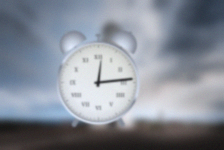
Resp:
h=12 m=14
